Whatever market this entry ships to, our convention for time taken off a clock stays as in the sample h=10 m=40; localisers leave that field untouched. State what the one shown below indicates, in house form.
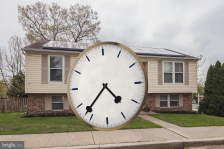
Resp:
h=4 m=37
